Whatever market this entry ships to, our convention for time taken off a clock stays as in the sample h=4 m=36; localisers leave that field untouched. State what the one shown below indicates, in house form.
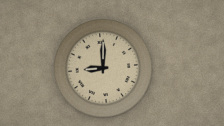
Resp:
h=9 m=1
